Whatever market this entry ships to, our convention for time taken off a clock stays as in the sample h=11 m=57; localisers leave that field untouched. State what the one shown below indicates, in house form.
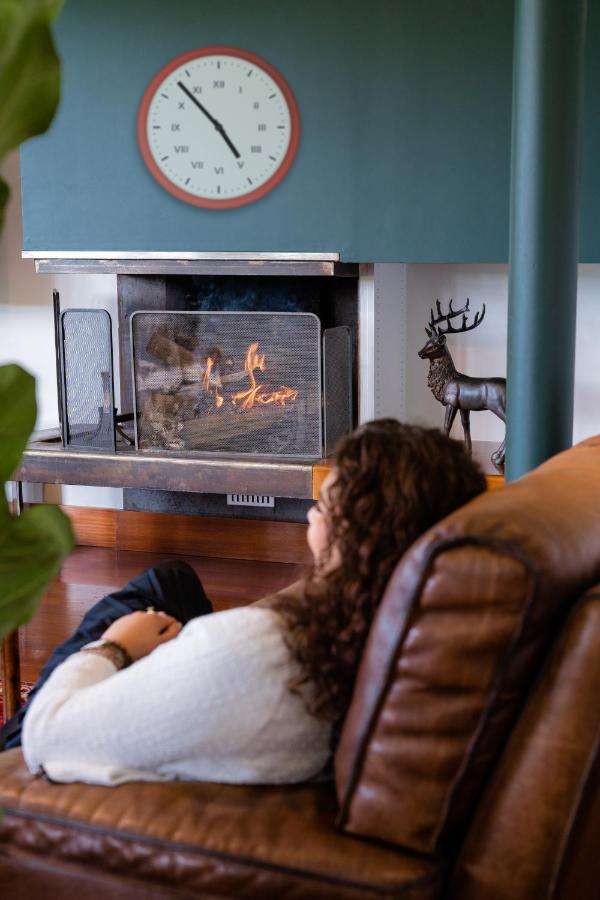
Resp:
h=4 m=53
